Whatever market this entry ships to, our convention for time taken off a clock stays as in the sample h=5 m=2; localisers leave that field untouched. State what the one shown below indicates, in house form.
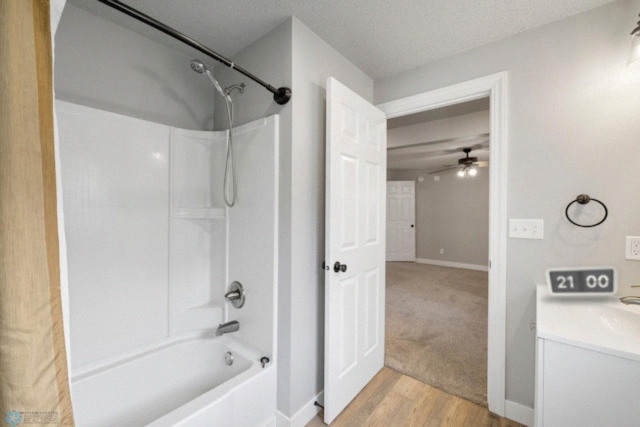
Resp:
h=21 m=0
